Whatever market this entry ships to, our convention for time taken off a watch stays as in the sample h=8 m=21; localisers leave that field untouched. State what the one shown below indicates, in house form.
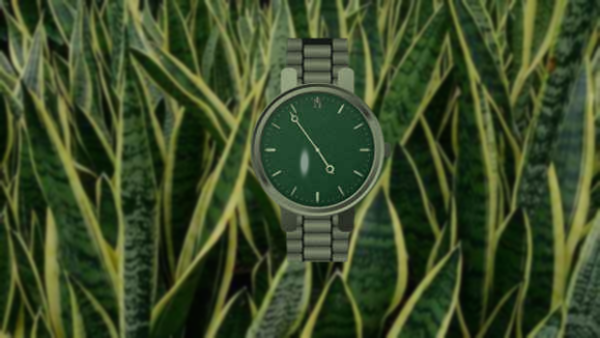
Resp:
h=4 m=54
